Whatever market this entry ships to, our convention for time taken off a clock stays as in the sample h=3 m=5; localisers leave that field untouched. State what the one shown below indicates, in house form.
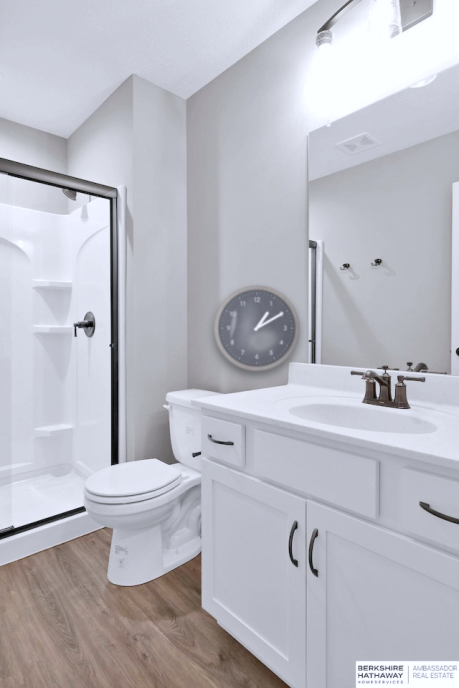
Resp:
h=1 m=10
